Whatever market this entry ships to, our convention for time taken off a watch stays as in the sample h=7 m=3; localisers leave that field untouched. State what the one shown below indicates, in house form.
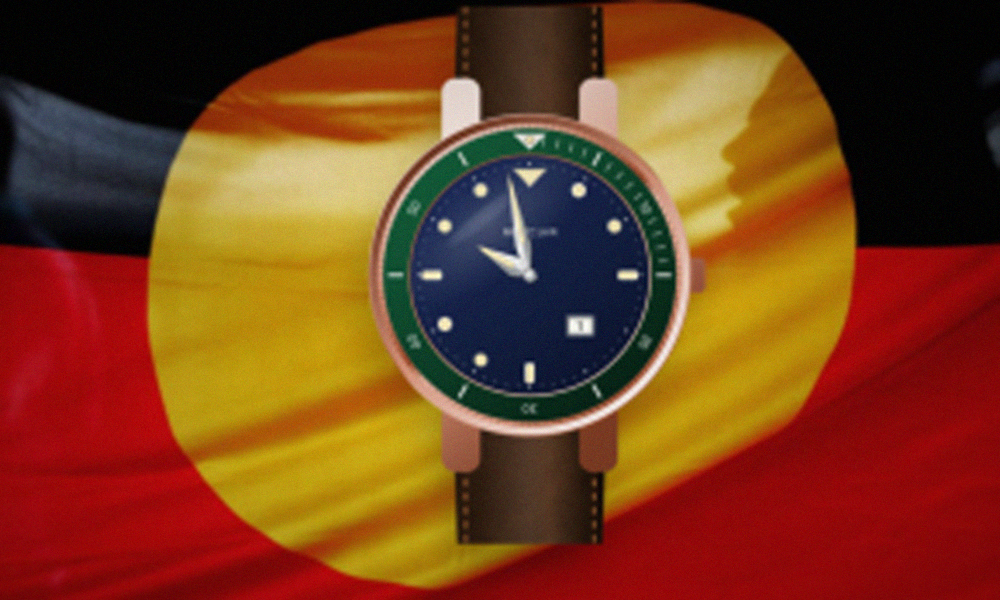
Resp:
h=9 m=58
